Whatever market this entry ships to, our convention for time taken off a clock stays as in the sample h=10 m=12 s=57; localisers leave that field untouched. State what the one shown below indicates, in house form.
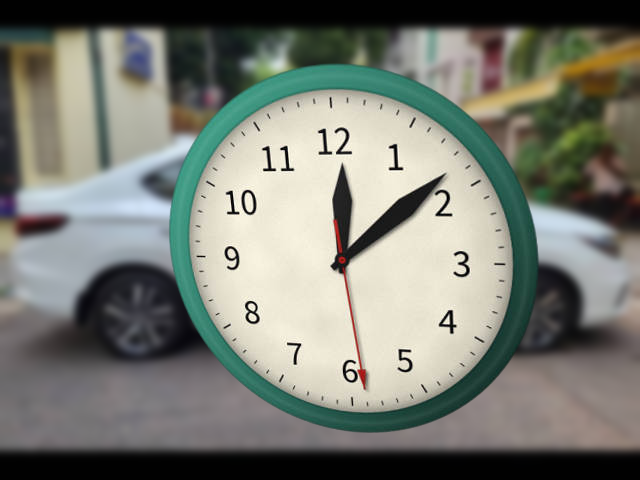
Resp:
h=12 m=8 s=29
